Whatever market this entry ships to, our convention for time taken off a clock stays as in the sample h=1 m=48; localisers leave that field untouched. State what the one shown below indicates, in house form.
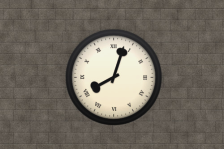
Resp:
h=8 m=3
